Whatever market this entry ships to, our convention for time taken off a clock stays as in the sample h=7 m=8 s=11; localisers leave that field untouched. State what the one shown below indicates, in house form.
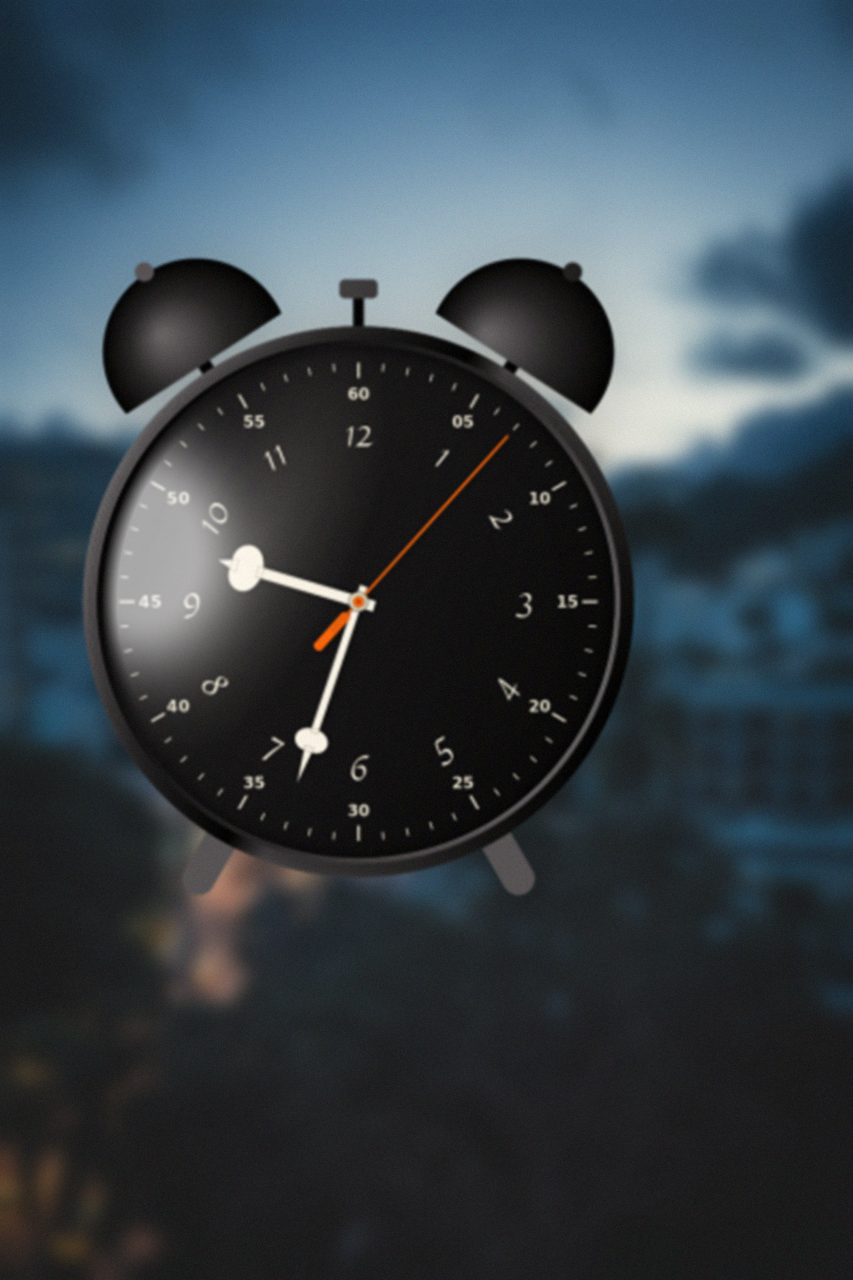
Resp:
h=9 m=33 s=7
